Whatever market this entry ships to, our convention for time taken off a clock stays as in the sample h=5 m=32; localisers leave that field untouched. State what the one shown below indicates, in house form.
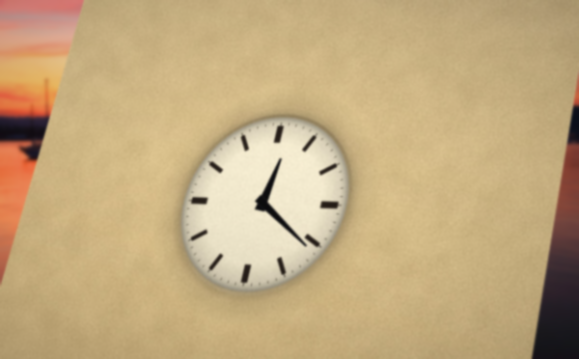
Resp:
h=12 m=21
